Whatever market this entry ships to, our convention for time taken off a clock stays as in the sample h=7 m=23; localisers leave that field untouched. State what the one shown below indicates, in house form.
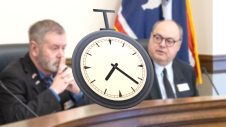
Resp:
h=7 m=22
